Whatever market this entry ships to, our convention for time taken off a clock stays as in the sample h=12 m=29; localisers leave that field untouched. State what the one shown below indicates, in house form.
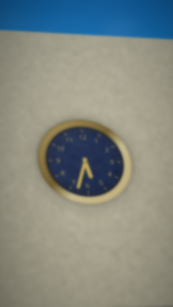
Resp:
h=5 m=33
